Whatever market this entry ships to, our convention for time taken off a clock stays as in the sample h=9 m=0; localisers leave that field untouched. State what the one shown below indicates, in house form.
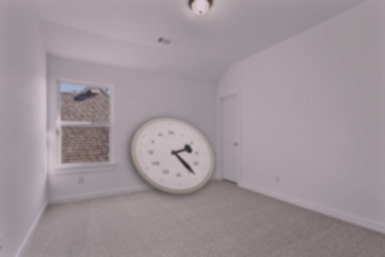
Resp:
h=2 m=24
